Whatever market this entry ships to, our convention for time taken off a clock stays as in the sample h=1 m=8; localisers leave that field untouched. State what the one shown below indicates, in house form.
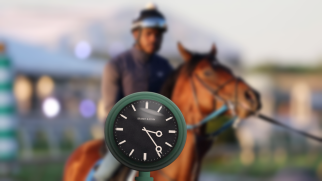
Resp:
h=3 m=24
